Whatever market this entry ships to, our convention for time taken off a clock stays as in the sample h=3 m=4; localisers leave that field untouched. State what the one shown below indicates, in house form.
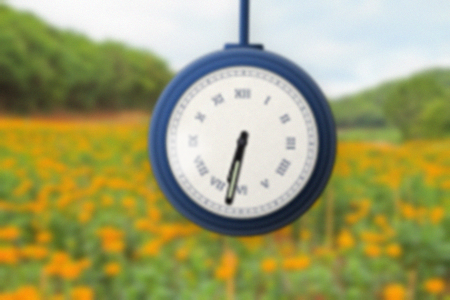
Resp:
h=6 m=32
